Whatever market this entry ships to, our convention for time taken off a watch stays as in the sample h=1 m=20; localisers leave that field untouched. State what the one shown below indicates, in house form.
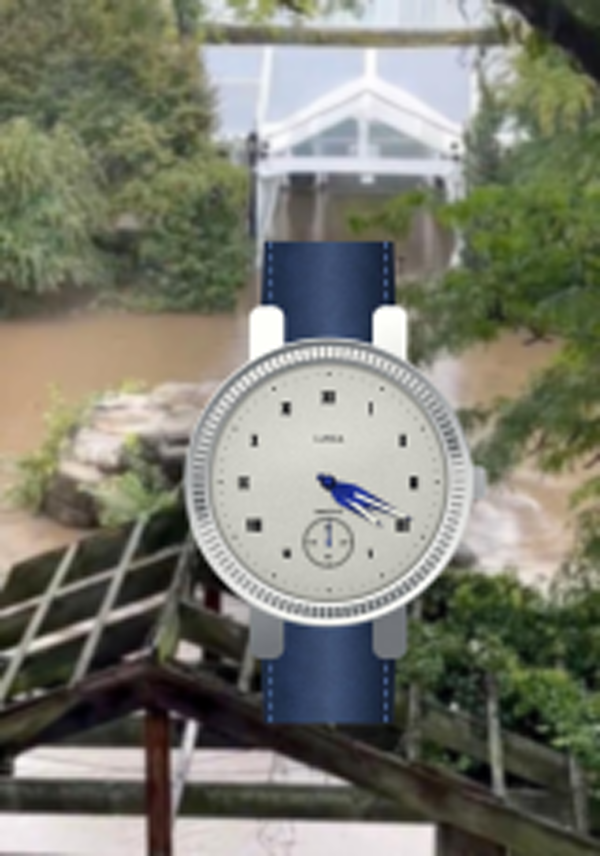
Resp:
h=4 m=19
